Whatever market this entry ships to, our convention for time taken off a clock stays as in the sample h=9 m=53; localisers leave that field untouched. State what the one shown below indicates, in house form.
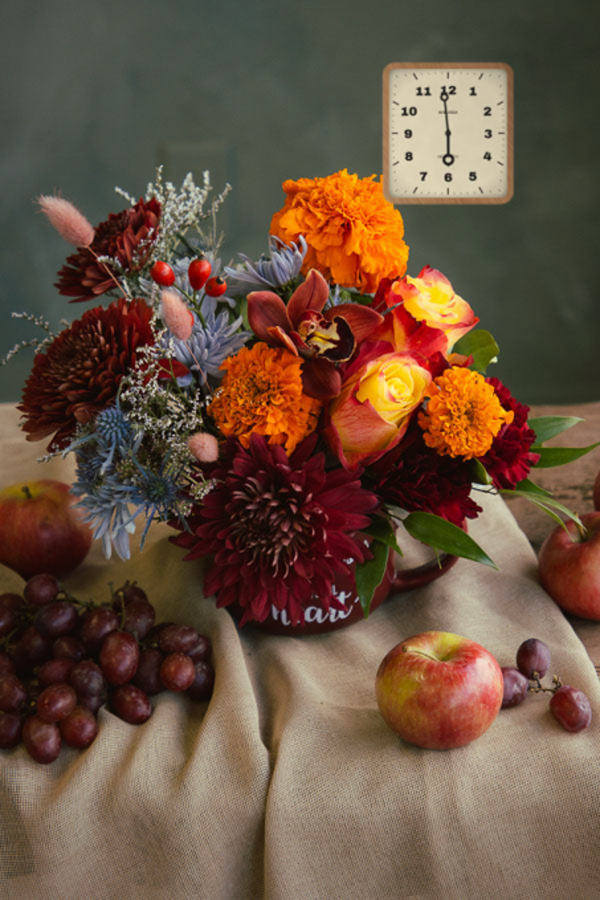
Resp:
h=5 m=59
